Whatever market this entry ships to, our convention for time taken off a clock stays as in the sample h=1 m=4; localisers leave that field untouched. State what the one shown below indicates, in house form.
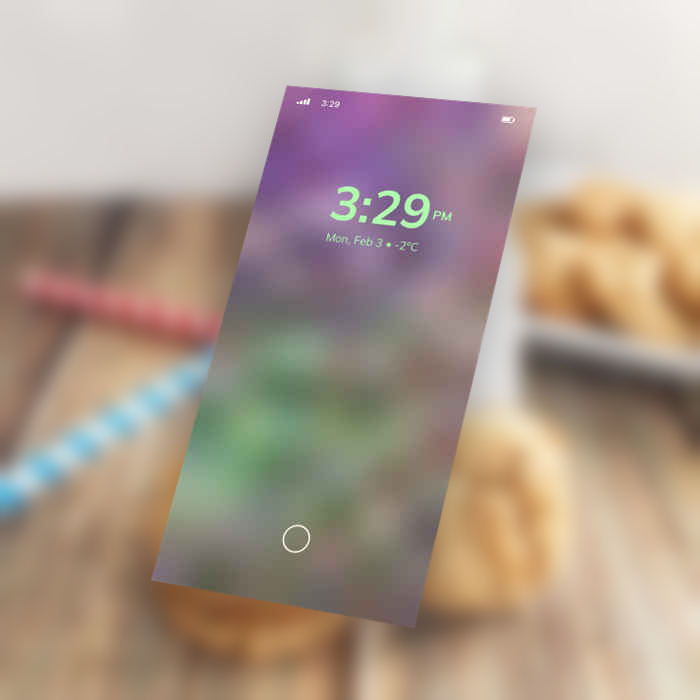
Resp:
h=3 m=29
